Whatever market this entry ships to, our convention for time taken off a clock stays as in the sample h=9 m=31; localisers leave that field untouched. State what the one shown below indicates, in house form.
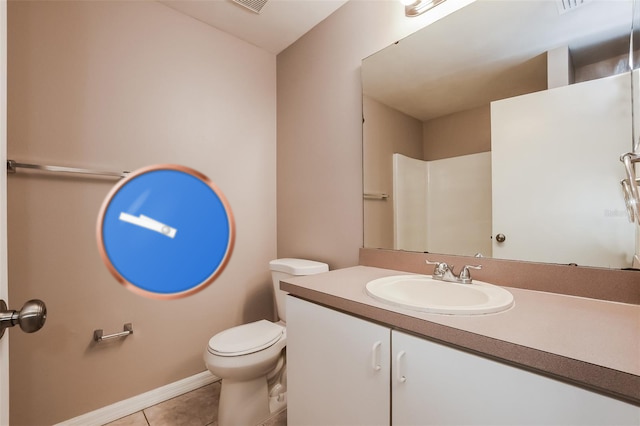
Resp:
h=9 m=48
